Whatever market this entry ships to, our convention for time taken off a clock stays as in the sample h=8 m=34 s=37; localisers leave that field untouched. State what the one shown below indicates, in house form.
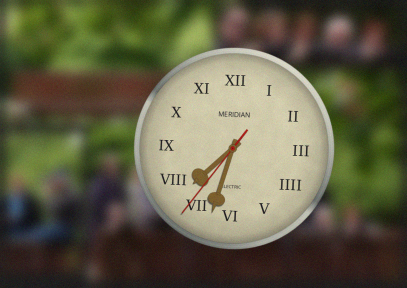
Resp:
h=7 m=32 s=36
